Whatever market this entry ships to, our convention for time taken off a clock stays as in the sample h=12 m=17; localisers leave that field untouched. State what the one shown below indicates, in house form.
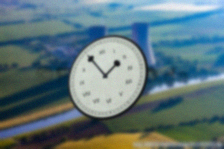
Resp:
h=1 m=55
